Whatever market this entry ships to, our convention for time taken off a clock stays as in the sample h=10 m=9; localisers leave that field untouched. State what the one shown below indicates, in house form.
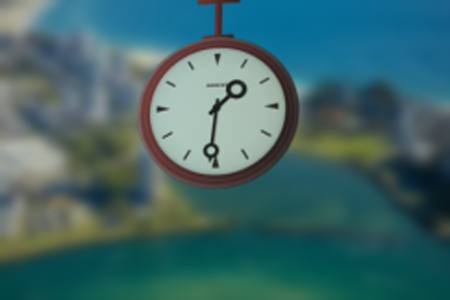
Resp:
h=1 m=31
